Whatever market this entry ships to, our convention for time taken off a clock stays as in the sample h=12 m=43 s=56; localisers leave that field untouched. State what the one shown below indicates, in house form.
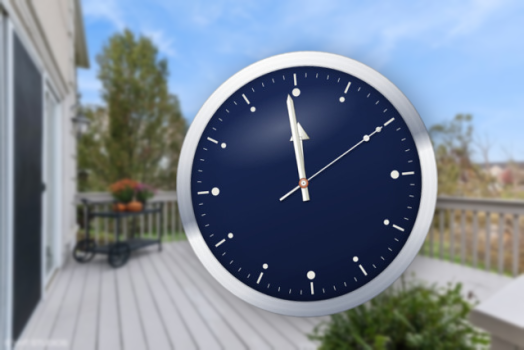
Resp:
h=11 m=59 s=10
